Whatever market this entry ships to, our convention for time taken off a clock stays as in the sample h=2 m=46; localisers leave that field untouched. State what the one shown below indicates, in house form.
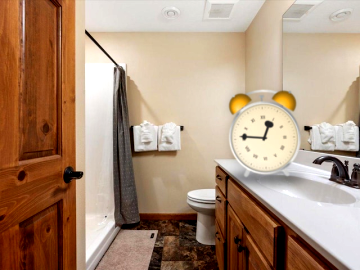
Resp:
h=12 m=46
